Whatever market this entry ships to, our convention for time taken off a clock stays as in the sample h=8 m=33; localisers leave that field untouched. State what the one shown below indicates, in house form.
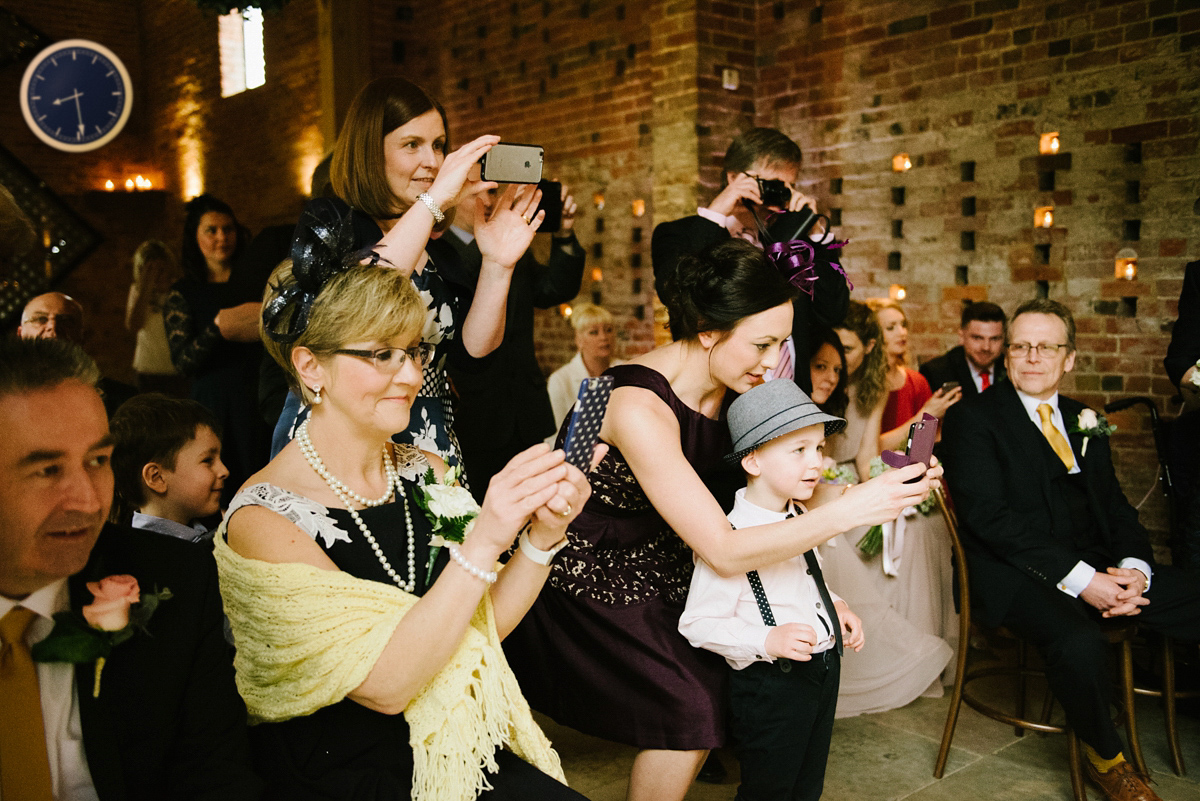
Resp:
h=8 m=29
